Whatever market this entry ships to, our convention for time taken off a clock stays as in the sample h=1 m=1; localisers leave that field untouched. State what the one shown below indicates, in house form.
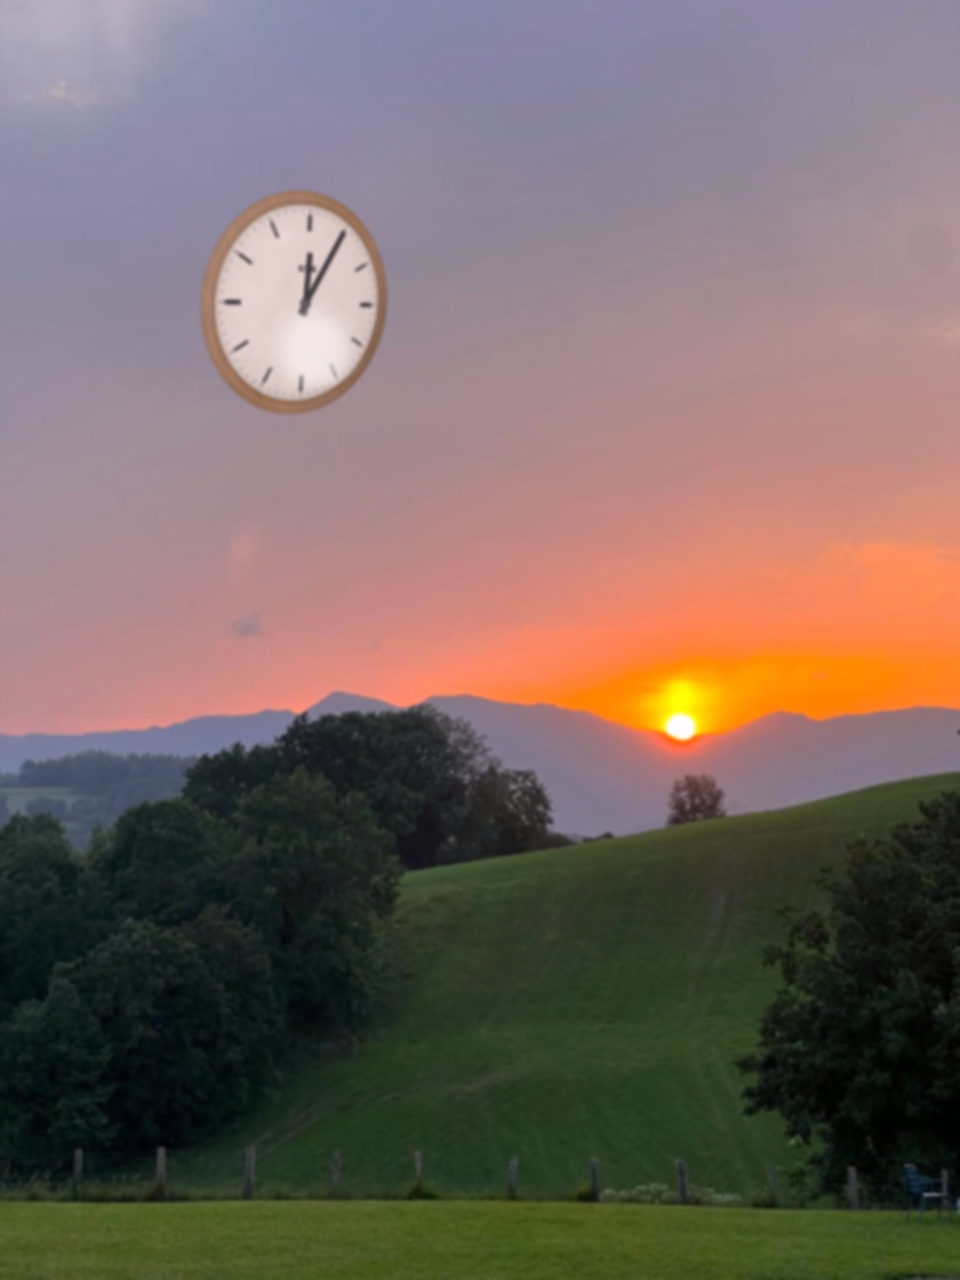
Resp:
h=12 m=5
